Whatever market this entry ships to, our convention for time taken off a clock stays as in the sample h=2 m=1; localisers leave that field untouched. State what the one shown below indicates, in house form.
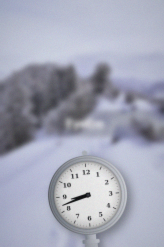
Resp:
h=8 m=42
